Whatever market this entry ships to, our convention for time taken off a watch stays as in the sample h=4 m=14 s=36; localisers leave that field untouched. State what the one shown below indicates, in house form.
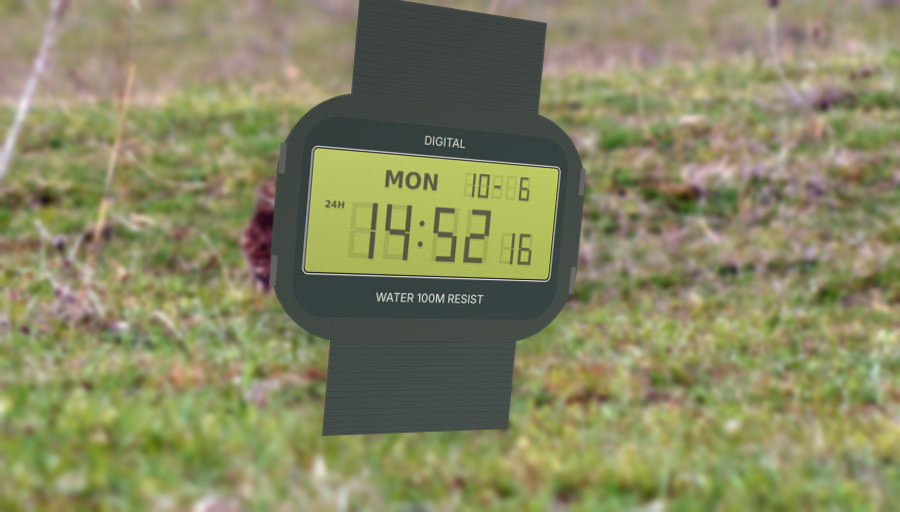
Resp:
h=14 m=52 s=16
